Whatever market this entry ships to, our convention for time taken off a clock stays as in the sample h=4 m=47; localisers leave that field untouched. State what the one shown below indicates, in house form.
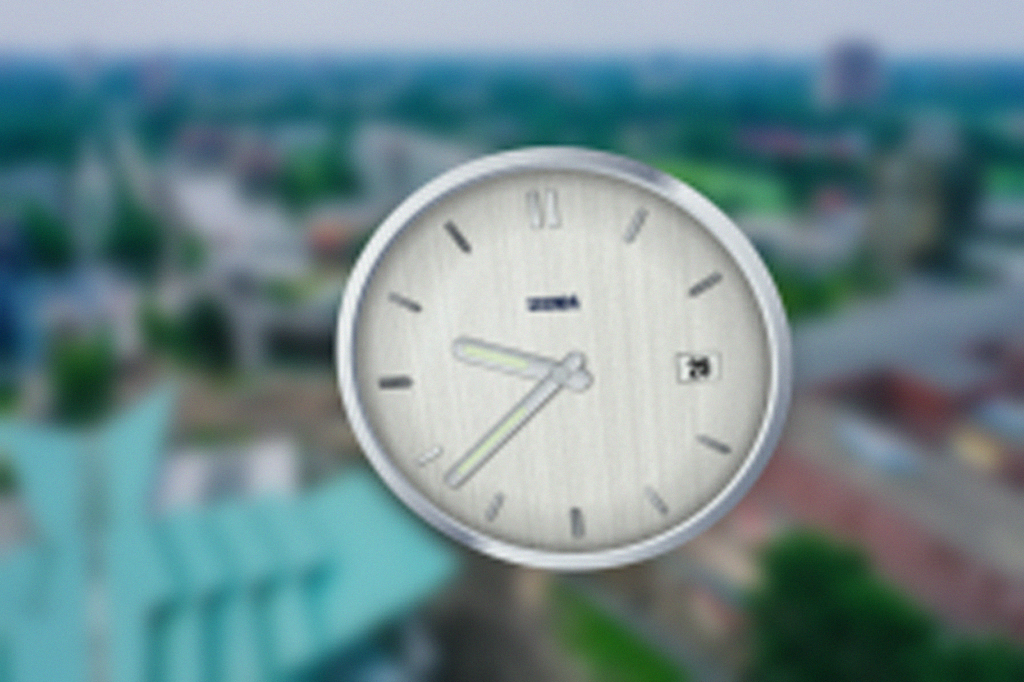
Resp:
h=9 m=38
